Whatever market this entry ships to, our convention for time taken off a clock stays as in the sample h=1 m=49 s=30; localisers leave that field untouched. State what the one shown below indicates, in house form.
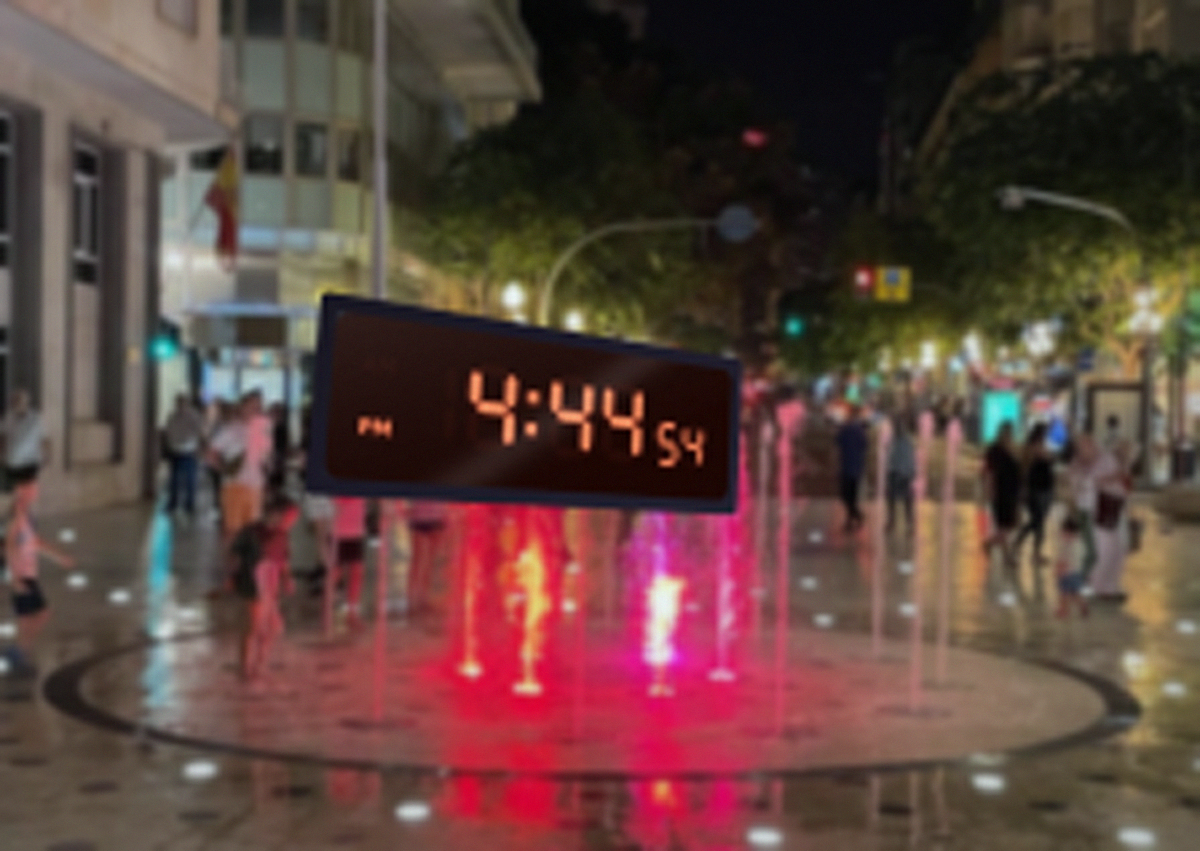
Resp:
h=4 m=44 s=54
